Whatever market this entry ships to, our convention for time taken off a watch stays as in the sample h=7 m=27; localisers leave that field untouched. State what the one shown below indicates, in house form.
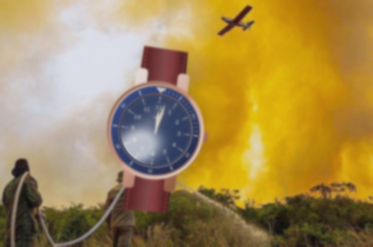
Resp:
h=12 m=2
